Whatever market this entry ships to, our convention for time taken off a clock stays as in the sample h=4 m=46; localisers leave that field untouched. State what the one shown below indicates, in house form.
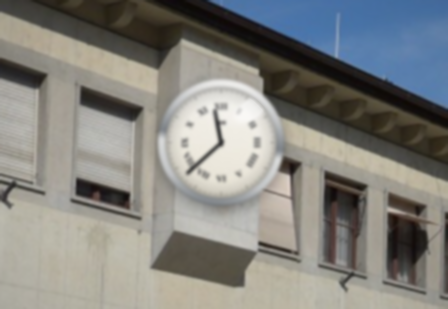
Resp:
h=11 m=38
